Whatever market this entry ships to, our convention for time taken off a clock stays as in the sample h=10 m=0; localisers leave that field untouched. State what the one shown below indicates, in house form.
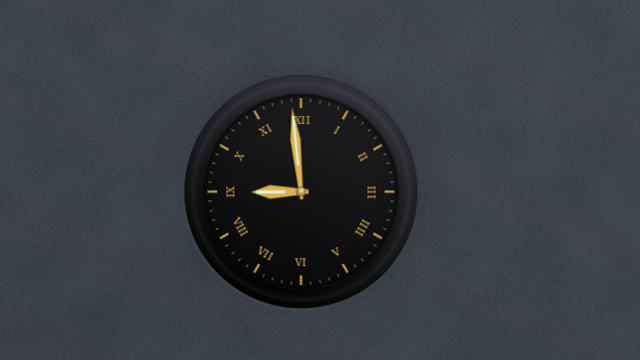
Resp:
h=8 m=59
